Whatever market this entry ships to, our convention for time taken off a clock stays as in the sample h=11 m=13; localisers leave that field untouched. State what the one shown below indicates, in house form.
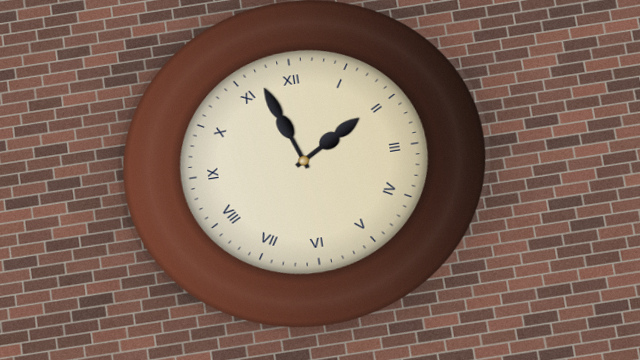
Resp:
h=1 m=57
